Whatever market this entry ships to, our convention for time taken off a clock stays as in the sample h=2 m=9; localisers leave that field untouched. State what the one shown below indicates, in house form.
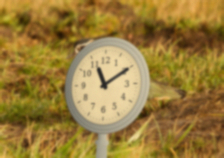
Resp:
h=11 m=10
